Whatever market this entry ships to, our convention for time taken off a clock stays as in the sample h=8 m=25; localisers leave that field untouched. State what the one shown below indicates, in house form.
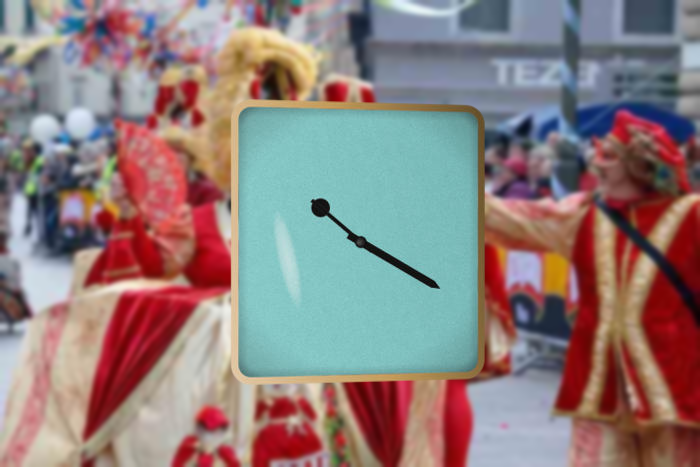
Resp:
h=10 m=20
